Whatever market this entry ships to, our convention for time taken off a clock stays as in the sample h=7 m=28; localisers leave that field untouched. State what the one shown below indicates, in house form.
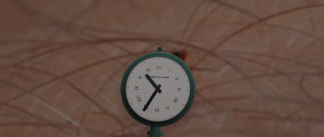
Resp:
h=10 m=35
